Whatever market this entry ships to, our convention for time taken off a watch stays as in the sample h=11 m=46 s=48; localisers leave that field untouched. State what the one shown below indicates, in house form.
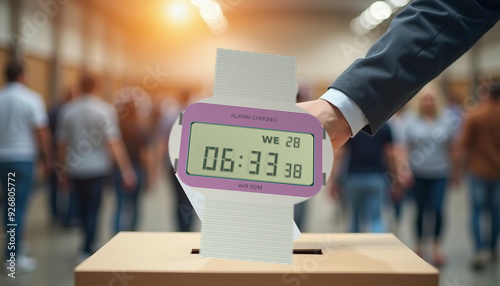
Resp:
h=6 m=33 s=38
